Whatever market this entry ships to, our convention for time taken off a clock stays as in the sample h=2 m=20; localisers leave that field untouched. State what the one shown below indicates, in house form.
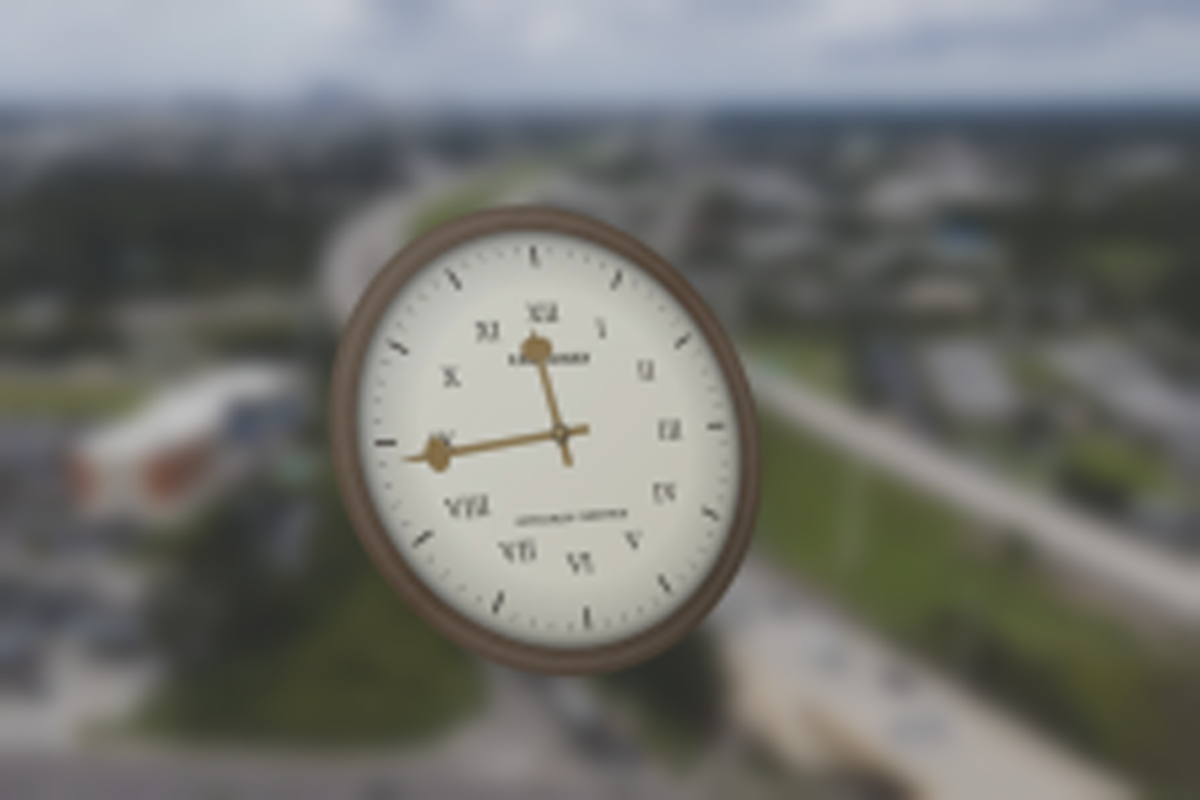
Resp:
h=11 m=44
